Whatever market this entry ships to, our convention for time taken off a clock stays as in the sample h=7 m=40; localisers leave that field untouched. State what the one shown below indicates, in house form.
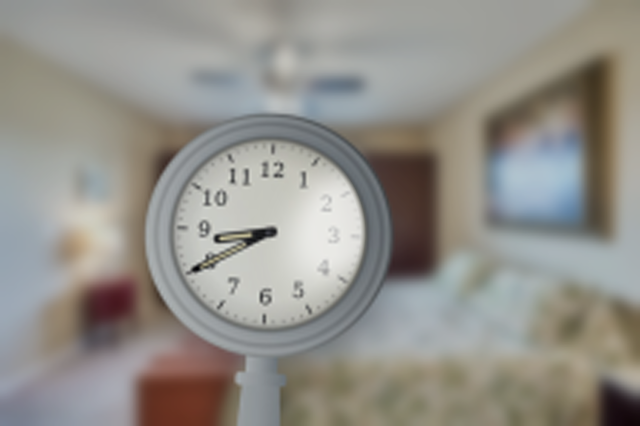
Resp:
h=8 m=40
